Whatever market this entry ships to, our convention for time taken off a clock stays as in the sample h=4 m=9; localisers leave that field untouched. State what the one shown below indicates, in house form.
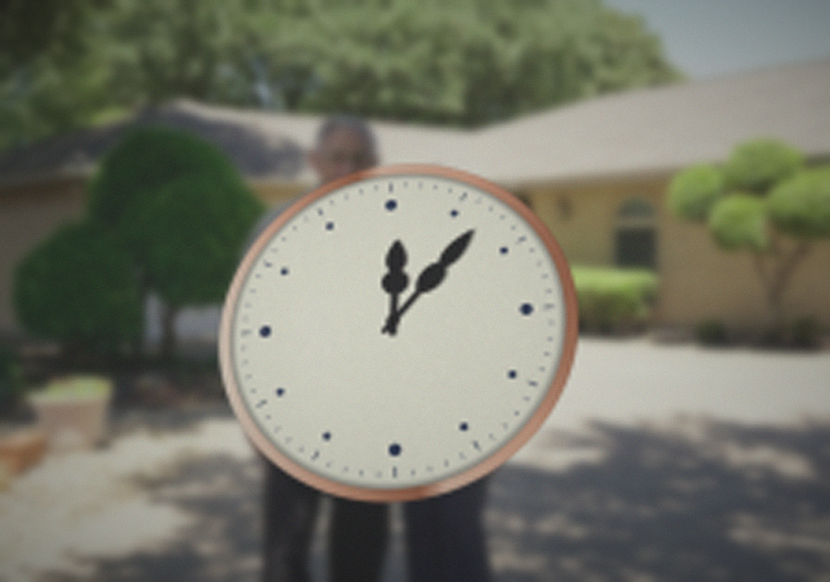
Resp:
h=12 m=7
